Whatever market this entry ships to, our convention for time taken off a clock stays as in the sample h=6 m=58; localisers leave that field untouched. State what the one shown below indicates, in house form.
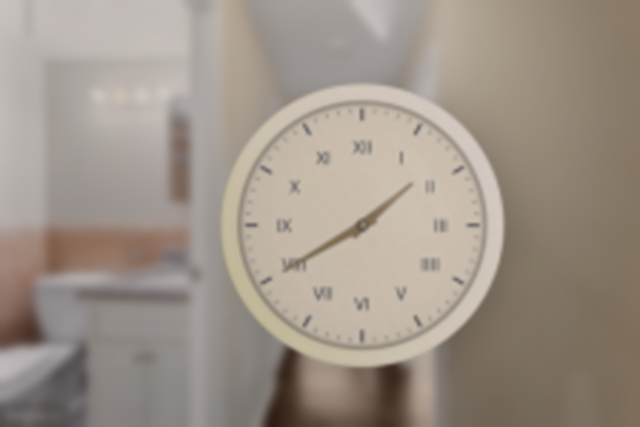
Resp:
h=1 m=40
